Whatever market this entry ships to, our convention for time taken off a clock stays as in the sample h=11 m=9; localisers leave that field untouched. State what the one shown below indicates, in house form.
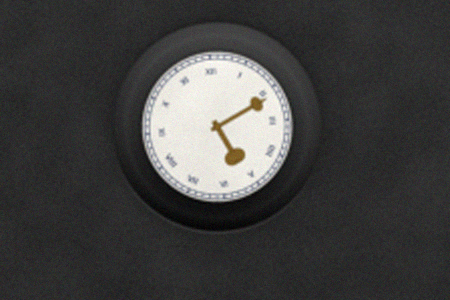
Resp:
h=5 m=11
